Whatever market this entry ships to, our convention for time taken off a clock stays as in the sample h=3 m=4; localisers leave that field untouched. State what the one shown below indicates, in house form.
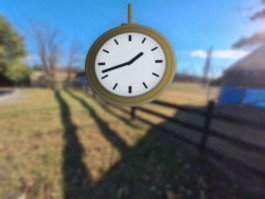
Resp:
h=1 m=42
